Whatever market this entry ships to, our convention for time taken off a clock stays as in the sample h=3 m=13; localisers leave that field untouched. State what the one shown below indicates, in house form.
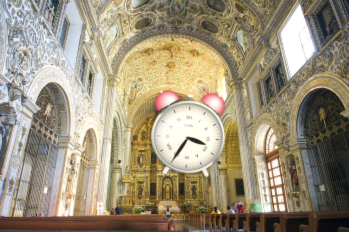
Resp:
h=3 m=35
